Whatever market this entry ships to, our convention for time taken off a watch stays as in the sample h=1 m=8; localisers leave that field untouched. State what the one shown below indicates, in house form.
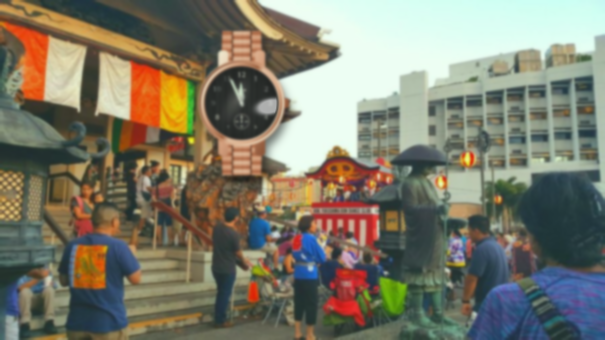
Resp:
h=11 m=56
